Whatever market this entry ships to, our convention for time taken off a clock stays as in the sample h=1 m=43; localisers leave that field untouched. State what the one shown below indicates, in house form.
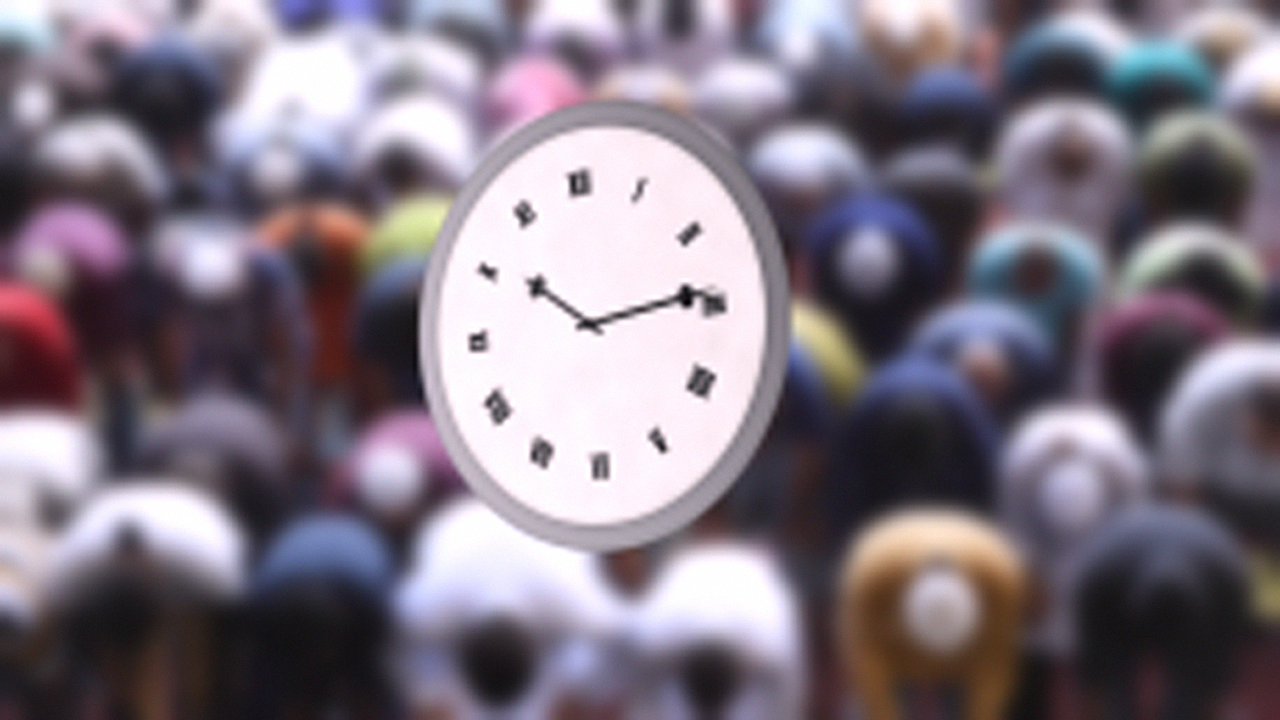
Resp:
h=10 m=14
